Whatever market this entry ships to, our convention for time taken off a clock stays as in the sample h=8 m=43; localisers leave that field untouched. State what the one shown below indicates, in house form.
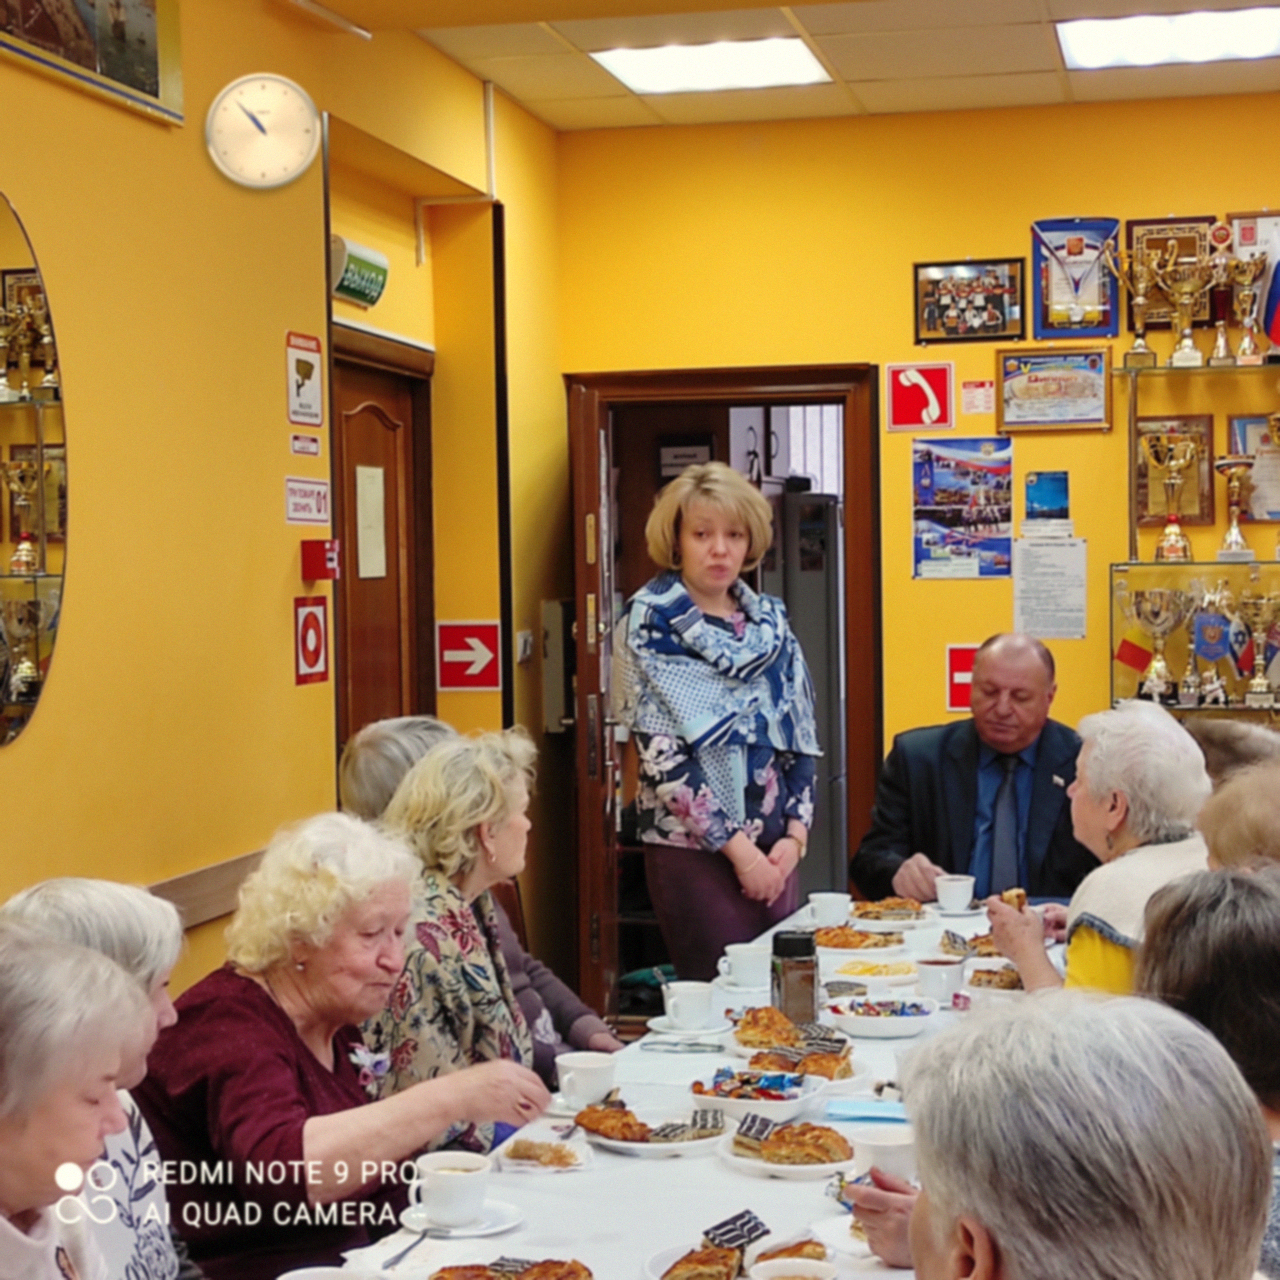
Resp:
h=10 m=53
